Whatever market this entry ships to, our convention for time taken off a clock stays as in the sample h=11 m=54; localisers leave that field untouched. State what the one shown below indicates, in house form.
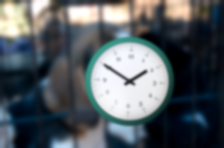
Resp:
h=1 m=50
